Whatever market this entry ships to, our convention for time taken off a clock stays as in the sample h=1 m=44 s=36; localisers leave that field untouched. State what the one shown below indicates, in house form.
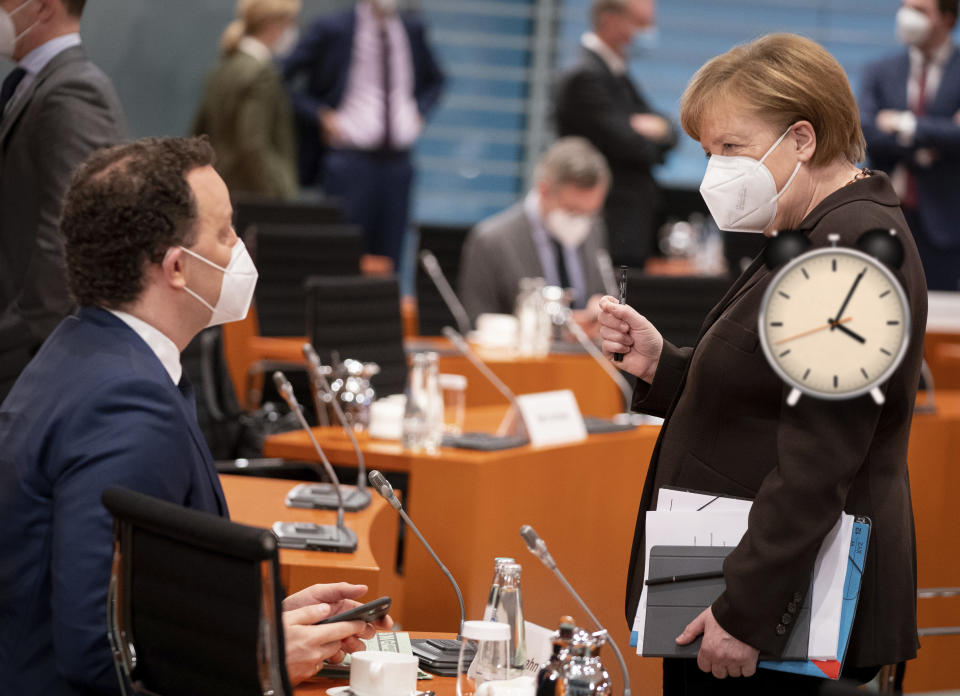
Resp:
h=4 m=4 s=42
